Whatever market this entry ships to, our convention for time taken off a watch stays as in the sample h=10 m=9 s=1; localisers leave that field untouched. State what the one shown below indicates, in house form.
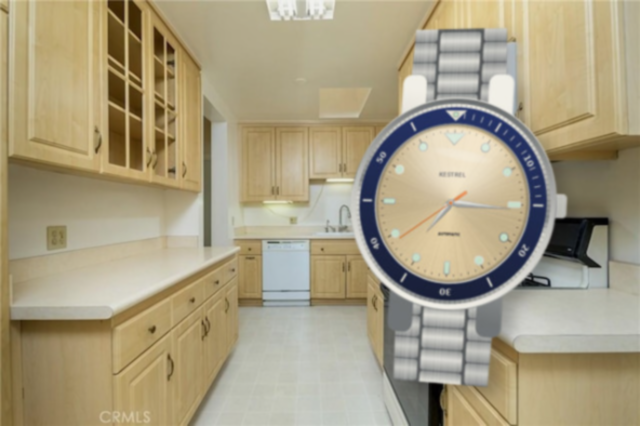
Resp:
h=7 m=15 s=39
